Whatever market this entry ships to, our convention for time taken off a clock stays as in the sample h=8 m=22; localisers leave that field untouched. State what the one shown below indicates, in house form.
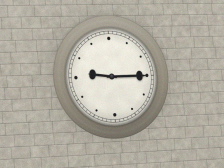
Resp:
h=9 m=15
